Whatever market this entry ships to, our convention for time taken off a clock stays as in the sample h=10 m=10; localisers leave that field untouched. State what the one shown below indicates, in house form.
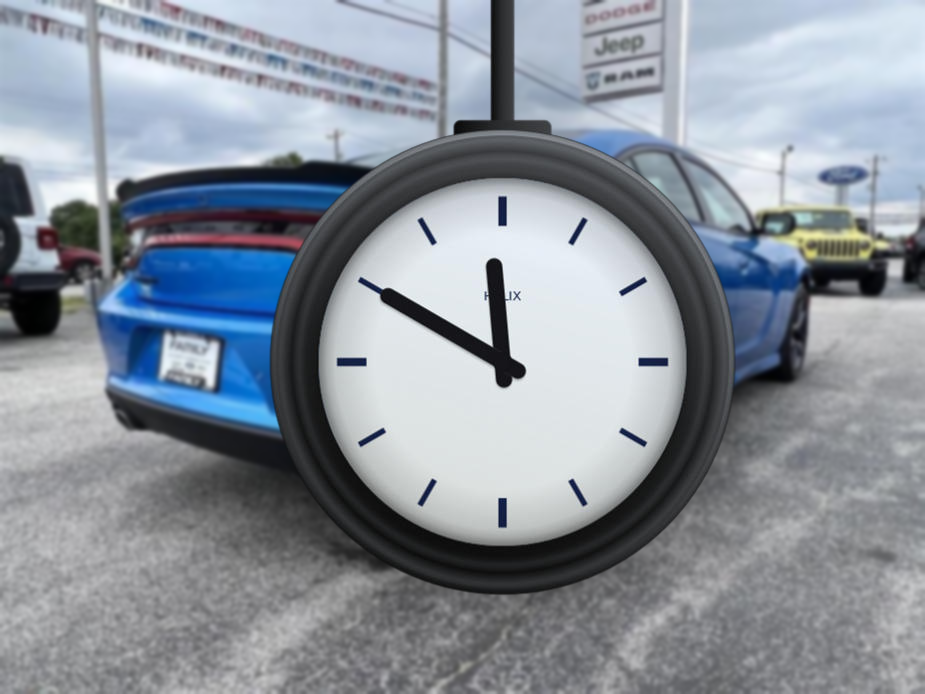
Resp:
h=11 m=50
